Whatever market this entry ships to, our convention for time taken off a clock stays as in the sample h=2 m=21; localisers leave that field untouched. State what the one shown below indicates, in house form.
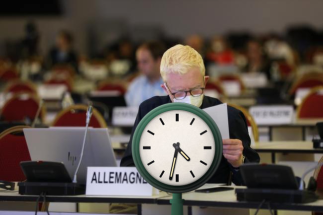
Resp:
h=4 m=32
